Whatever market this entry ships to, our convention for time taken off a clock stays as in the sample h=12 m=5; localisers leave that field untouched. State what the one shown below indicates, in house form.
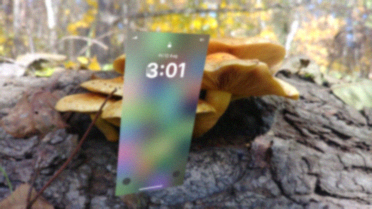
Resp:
h=3 m=1
